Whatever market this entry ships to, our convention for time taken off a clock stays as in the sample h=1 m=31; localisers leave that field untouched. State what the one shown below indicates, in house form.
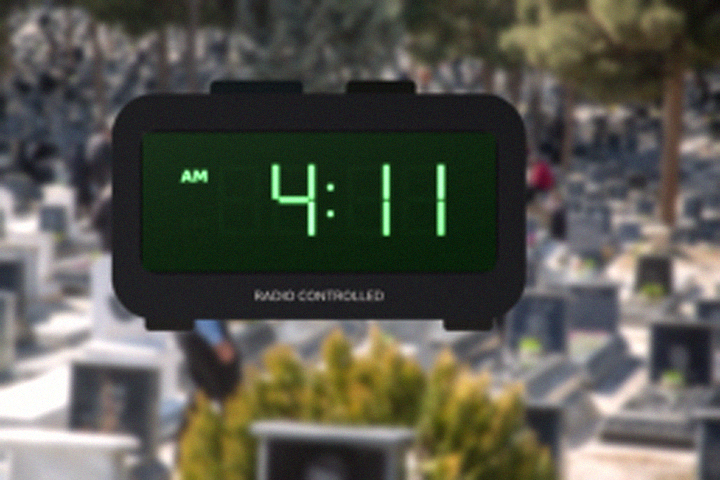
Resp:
h=4 m=11
